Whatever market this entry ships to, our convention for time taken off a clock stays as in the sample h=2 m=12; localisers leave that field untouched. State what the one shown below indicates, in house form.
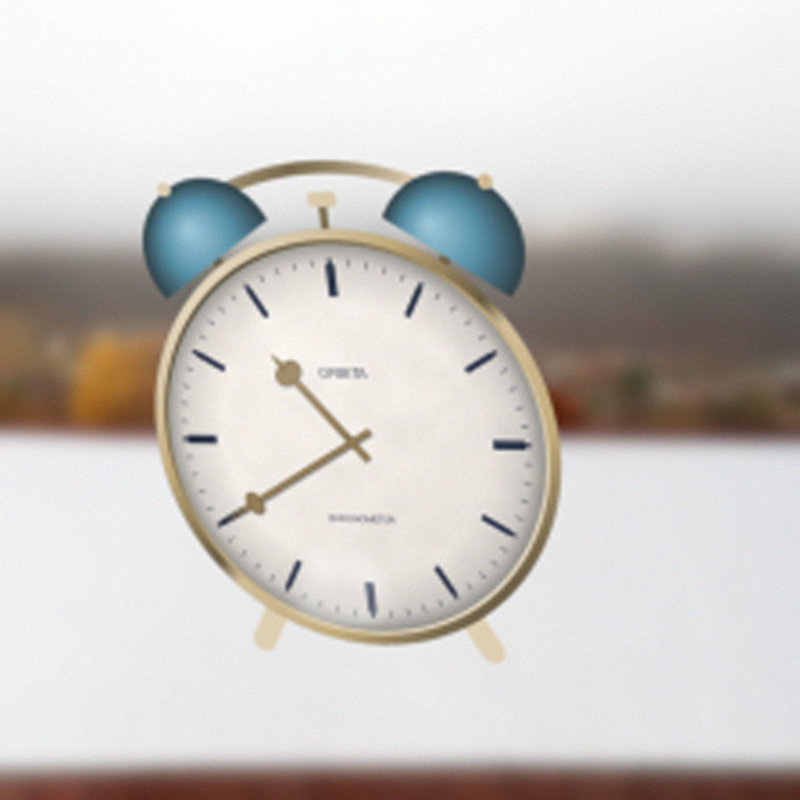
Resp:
h=10 m=40
